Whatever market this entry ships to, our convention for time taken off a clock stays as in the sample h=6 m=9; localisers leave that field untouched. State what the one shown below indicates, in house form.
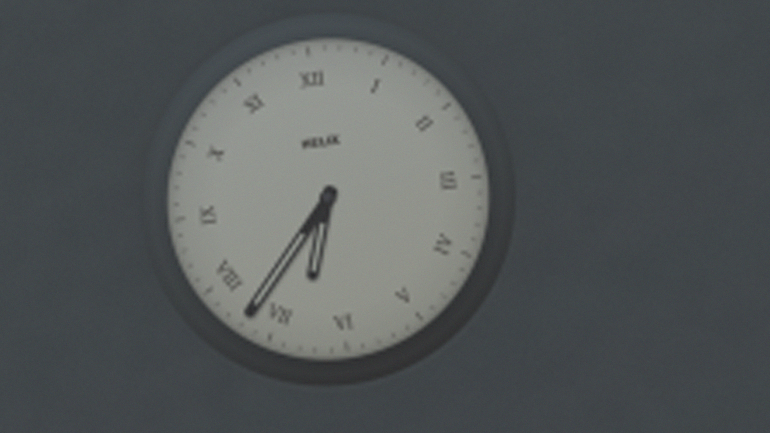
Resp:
h=6 m=37
